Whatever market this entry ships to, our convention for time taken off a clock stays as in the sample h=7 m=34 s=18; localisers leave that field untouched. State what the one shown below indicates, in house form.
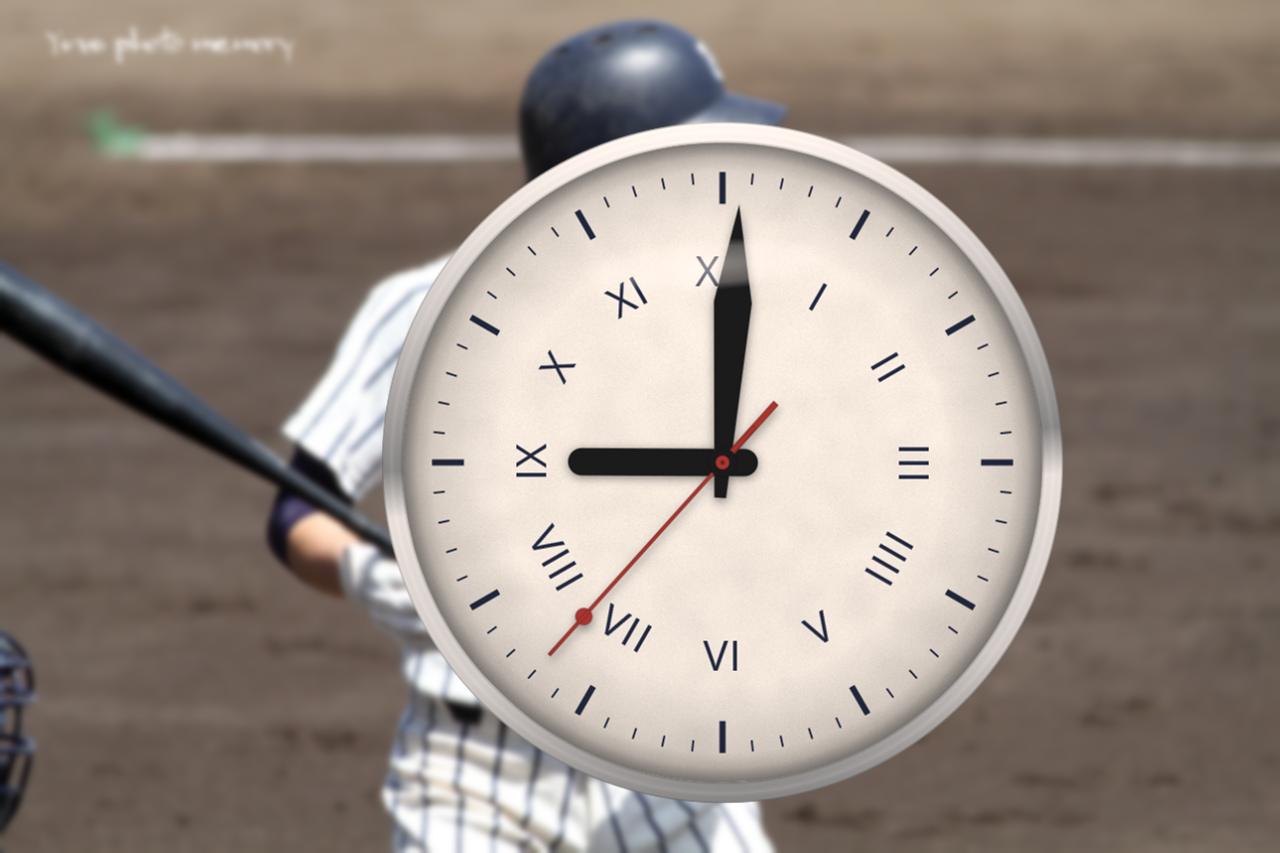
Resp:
h=9 m=0 s=37
